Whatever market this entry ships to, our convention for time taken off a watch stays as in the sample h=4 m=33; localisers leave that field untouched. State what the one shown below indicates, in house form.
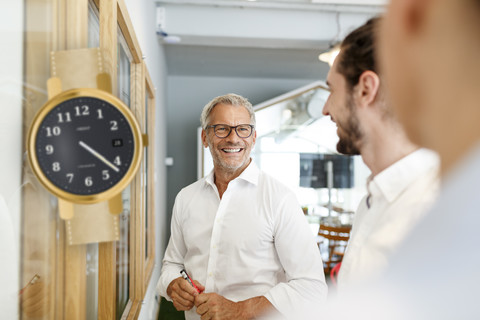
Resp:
h=4 m=22
